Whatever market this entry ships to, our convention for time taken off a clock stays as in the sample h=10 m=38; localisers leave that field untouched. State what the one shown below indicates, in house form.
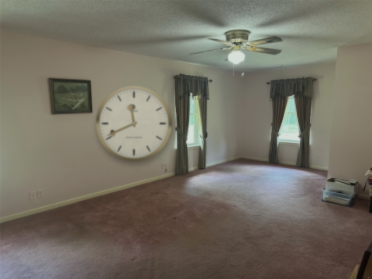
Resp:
h=11 m=41
